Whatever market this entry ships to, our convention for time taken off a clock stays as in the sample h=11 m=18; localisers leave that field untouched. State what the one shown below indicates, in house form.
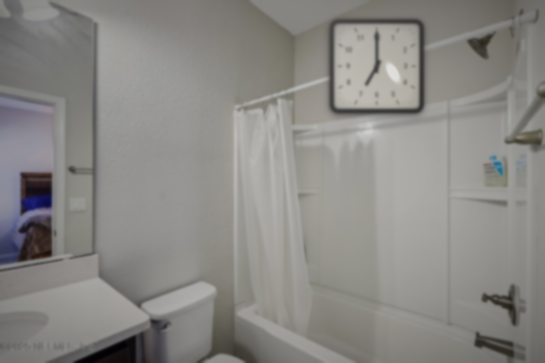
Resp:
h=7 m=0
